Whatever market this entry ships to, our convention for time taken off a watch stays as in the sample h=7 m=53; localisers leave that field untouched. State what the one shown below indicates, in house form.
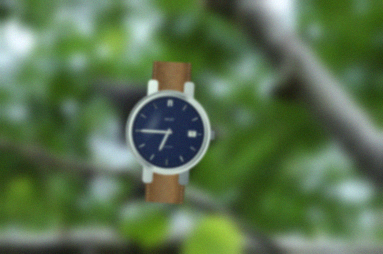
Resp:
h=6 m=45
